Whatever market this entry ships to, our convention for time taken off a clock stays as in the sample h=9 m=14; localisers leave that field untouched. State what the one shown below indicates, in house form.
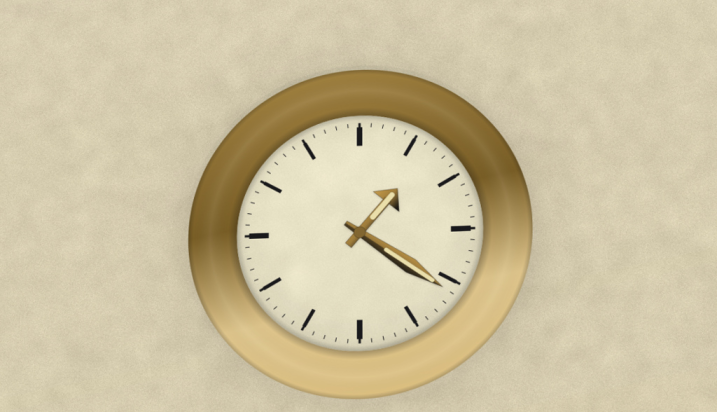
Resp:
h=1 m=21
